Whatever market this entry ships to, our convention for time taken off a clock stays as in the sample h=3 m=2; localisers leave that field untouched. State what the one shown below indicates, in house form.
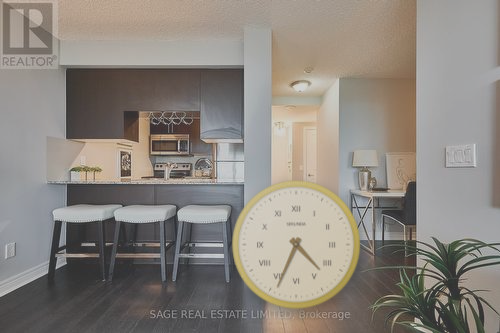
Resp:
h=4 m=34
